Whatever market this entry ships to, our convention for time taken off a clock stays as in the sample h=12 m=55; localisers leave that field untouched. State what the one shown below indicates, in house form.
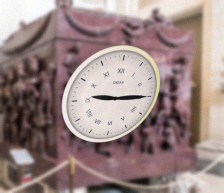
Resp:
h=9 m=15
